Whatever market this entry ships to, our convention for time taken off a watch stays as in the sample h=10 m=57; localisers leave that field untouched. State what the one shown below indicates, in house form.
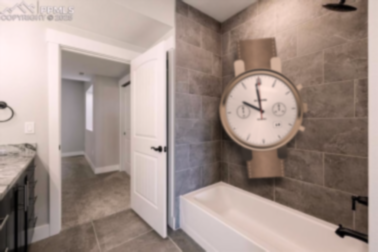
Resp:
h=9 m=59
